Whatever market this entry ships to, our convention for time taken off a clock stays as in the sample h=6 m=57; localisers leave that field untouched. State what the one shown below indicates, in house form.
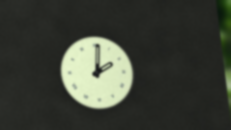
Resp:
h=2 m=1
